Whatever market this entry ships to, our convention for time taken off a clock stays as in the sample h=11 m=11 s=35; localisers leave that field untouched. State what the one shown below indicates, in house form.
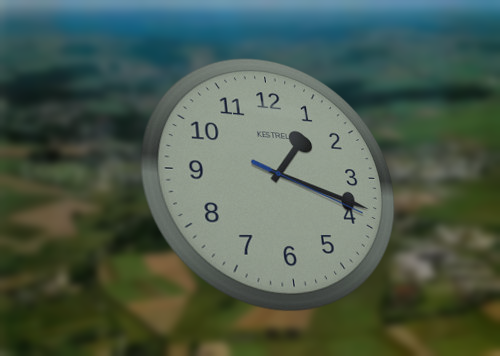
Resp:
h=1 m=18 s=19
